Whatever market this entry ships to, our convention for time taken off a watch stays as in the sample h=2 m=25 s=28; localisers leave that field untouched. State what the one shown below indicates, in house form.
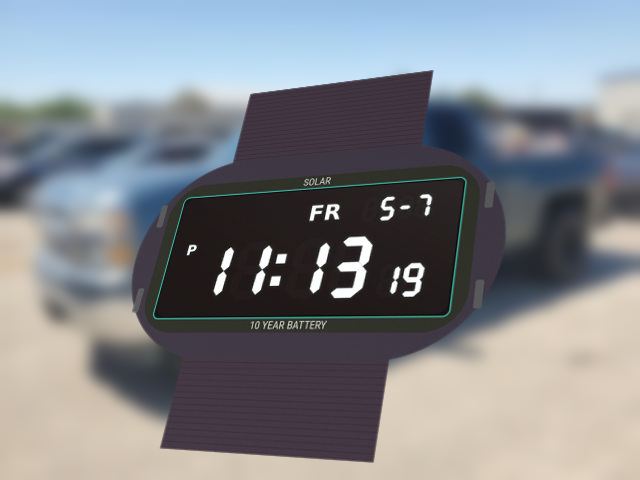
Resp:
h=11 m=13 s=19
